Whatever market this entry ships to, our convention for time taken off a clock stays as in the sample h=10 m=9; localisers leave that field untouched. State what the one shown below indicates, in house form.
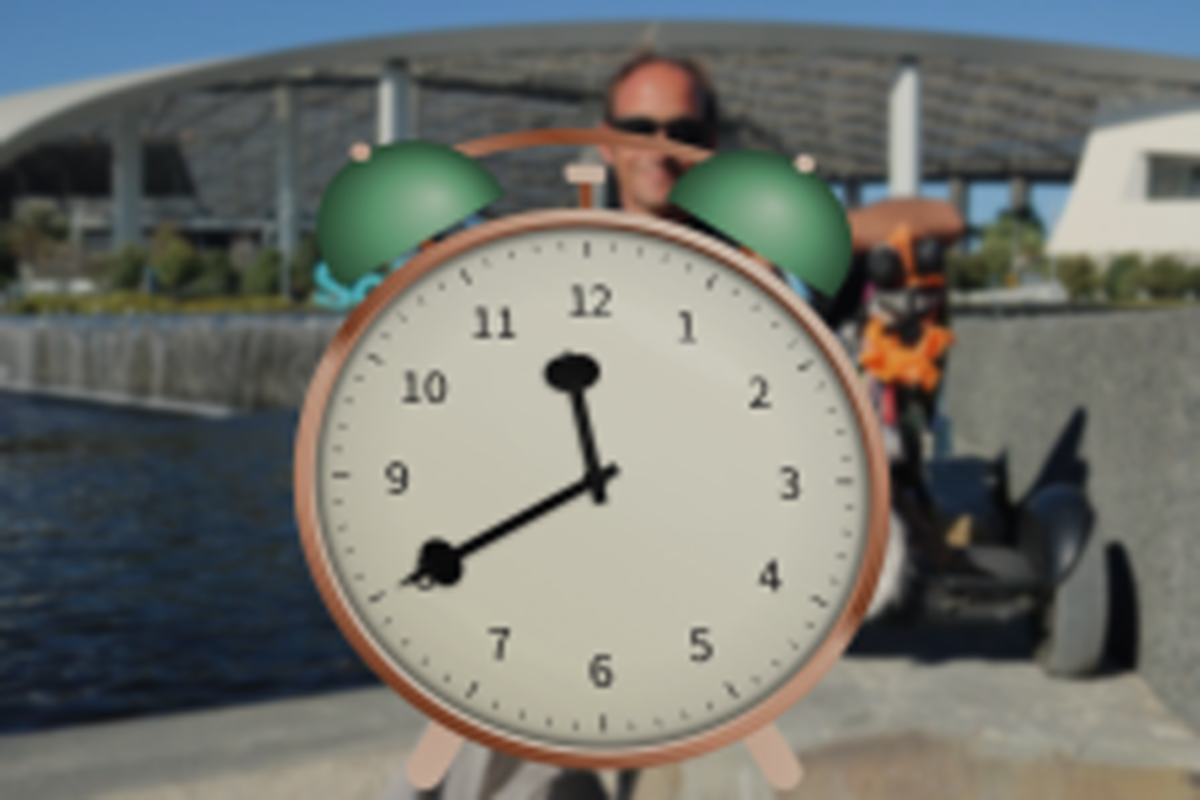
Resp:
h=11 m=40
